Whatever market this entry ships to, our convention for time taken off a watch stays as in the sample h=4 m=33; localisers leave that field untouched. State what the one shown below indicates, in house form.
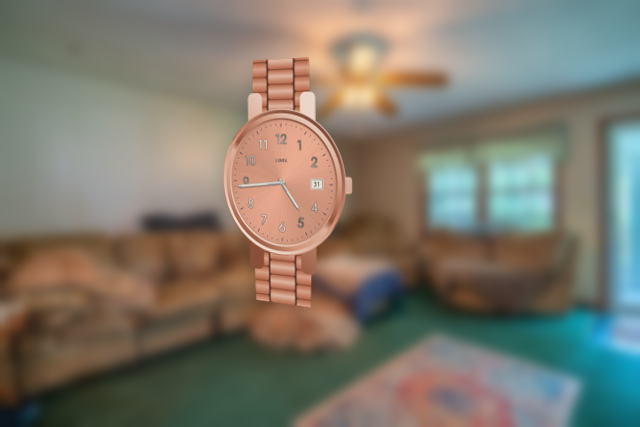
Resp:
h=4 m=44
